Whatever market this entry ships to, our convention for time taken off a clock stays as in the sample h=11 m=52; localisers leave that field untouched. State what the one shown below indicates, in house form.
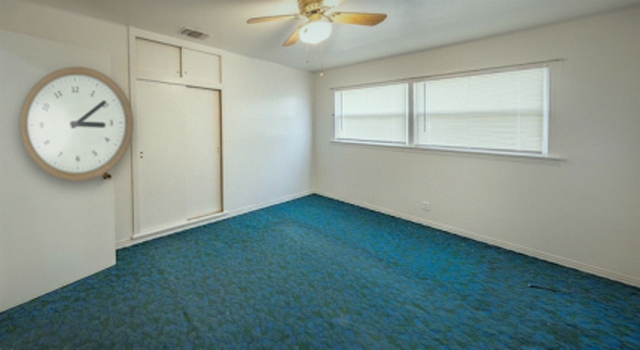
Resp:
h=3 m=9
